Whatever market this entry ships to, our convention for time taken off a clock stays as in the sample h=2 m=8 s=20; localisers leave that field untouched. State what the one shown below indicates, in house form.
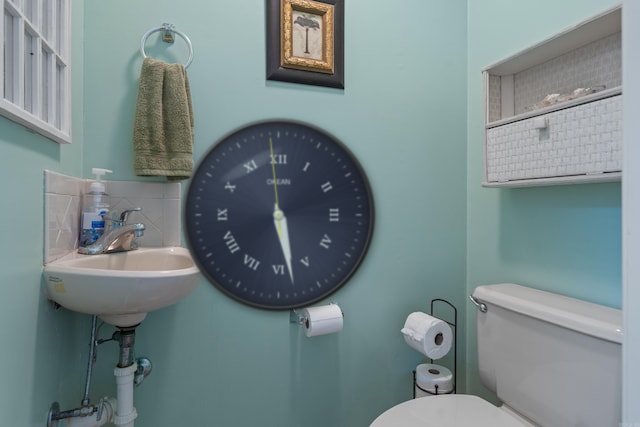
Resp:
h=5 m=27 s=59
